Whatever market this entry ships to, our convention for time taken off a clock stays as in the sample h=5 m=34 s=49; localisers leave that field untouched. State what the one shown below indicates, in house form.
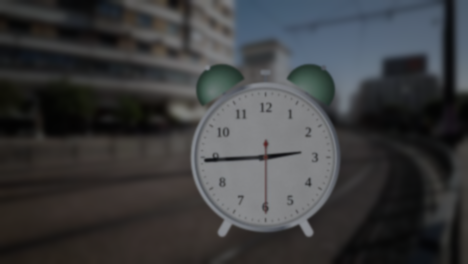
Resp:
h=2 m=44 s=30
